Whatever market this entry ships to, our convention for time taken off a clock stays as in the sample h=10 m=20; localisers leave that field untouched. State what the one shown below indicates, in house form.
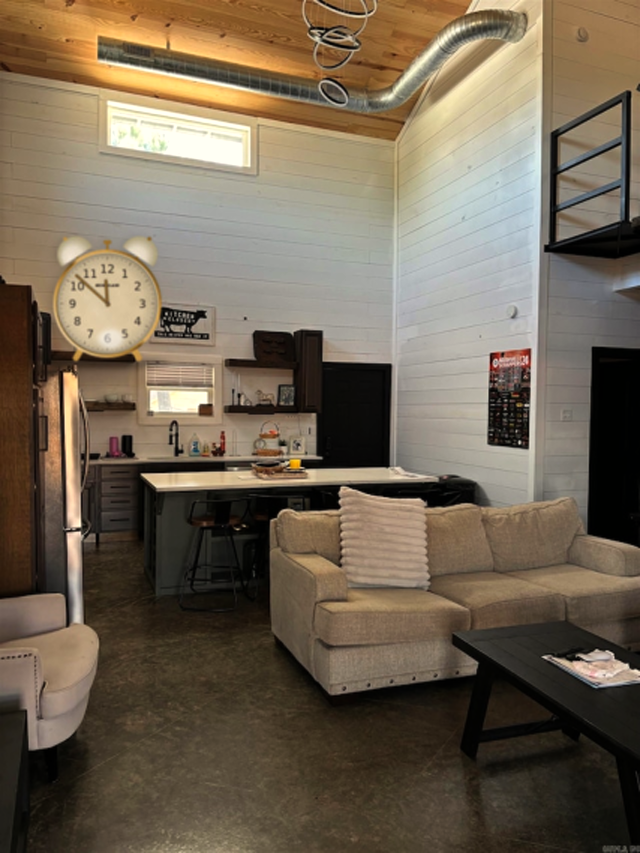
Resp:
h=11 m=52
